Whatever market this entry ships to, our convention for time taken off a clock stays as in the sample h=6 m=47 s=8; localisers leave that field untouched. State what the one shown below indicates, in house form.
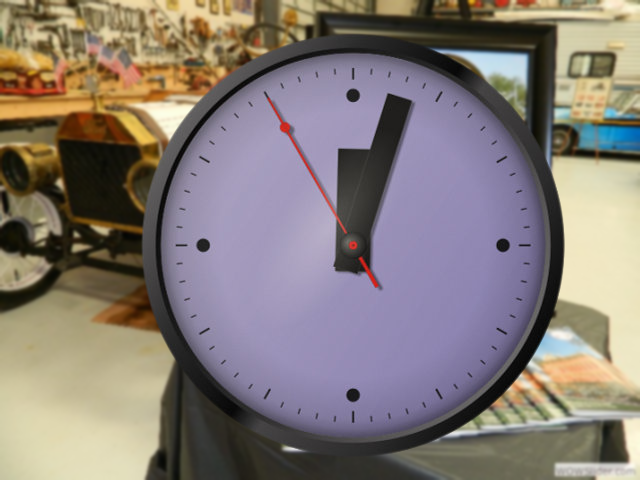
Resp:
h=12 m=2 s=55
